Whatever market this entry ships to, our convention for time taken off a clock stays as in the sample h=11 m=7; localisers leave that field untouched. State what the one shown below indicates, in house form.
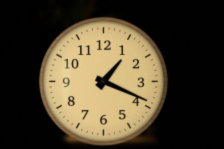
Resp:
h=1 m=19
